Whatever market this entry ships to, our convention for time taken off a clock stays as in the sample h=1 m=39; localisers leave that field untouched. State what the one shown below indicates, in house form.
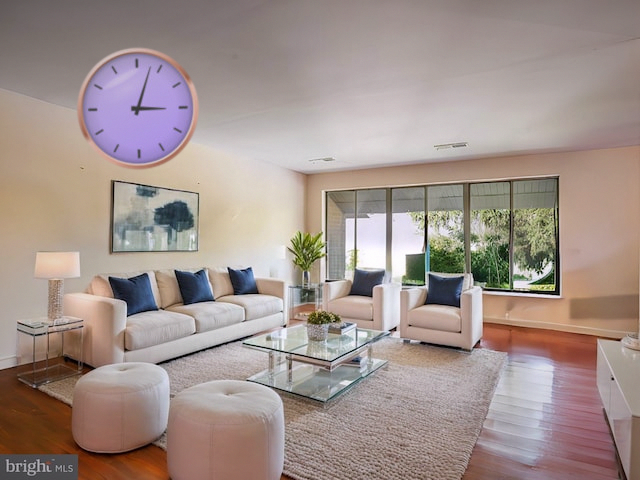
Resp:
h=3 m=3
